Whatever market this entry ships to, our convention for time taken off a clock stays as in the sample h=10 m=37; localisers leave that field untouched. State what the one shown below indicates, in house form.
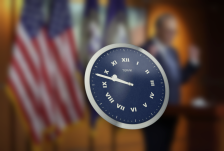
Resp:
h=9 m=48
